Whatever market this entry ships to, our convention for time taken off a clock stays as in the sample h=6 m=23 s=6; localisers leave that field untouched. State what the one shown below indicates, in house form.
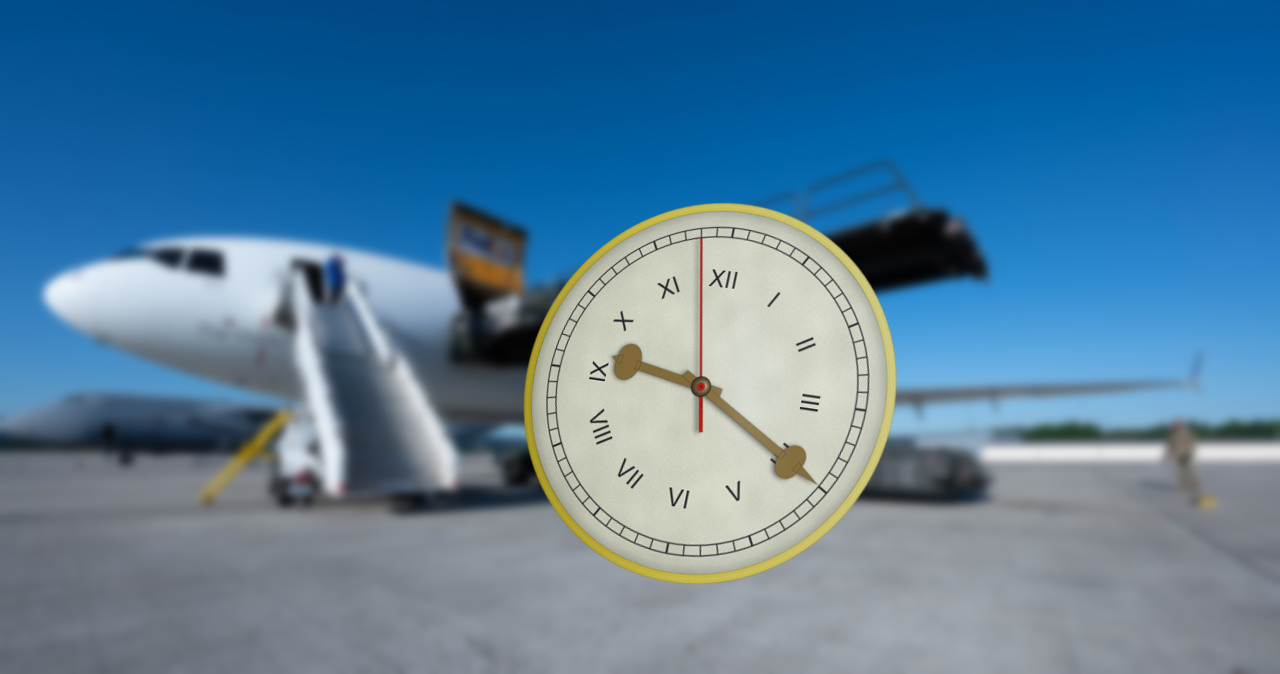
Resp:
h=9 m=19 s=58
